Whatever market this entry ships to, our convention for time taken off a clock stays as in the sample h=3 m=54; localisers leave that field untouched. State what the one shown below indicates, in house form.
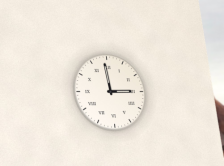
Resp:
h=2 m=59
